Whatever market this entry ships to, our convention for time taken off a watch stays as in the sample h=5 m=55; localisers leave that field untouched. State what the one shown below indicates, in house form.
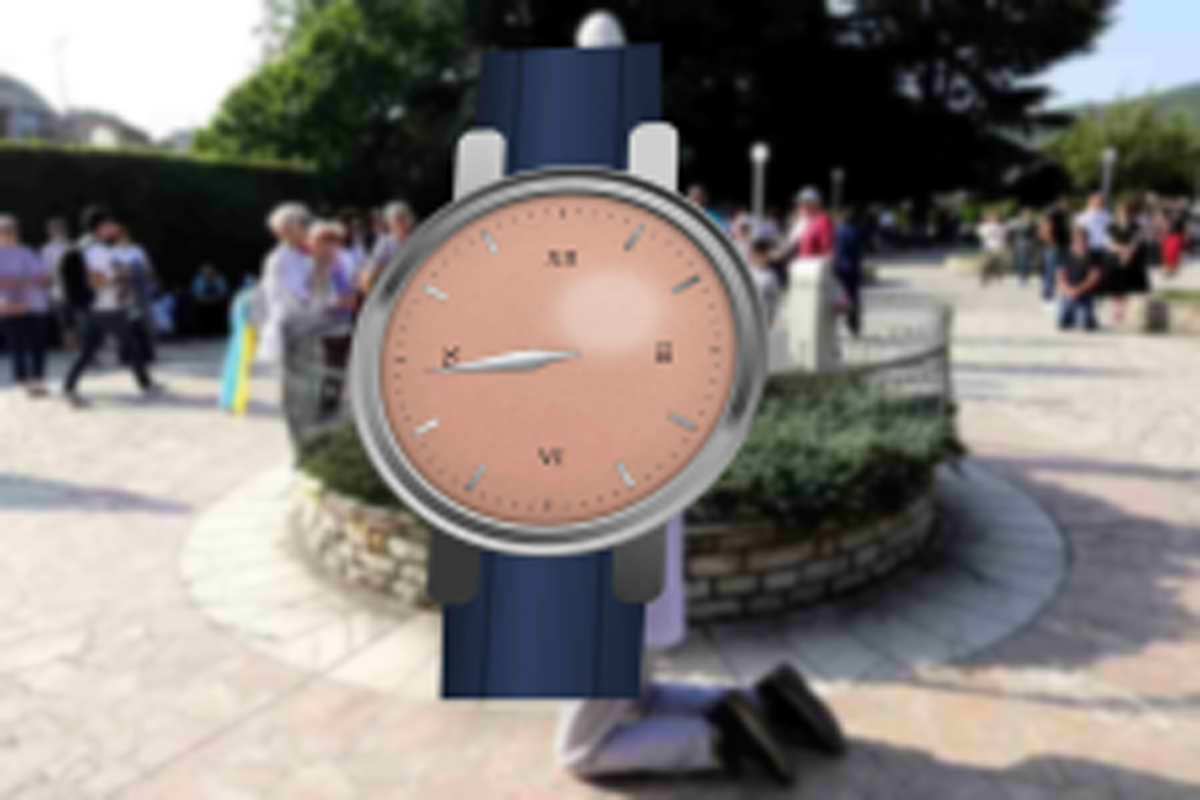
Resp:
h=8 m=44
